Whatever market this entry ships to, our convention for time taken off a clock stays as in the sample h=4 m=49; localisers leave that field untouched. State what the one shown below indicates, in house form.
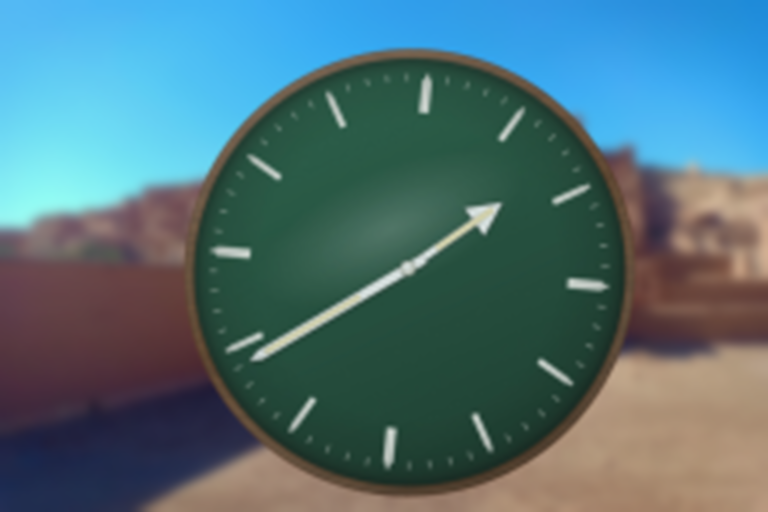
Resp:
h=1 m=39
